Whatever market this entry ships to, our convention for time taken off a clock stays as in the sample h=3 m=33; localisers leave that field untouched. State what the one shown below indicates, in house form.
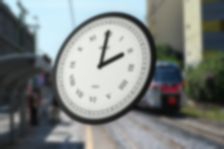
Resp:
h=2 m=0
